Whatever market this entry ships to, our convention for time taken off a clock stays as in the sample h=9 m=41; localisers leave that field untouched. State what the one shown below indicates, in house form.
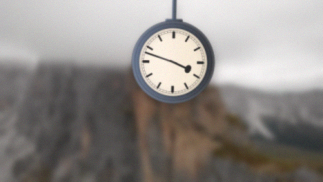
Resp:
h=3 m=48
